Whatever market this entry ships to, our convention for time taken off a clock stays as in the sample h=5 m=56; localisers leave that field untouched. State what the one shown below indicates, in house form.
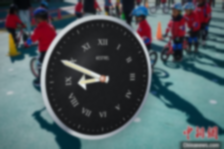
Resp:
h=8 m=49
